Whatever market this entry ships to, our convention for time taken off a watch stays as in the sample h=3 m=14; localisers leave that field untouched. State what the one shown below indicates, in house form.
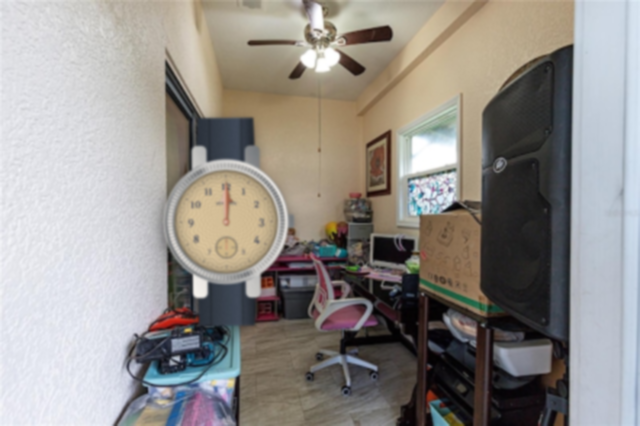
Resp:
h=12 m=0
